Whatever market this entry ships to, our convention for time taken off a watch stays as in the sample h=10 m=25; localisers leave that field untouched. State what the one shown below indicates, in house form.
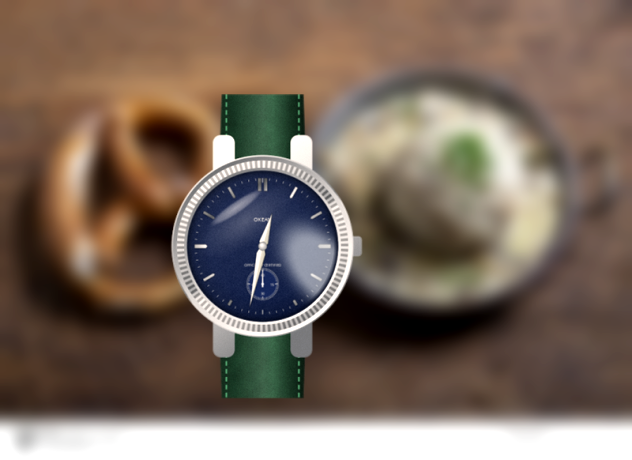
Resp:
h=12 m=32
